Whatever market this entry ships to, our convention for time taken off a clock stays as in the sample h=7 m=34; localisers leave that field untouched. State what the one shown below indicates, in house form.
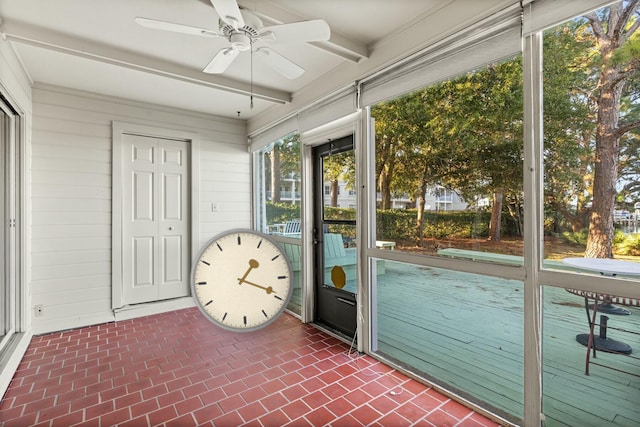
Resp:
h=1 m=19
